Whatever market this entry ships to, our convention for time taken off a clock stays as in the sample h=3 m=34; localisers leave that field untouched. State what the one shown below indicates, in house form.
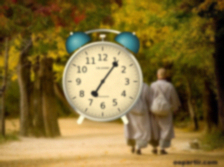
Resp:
h=7 m=6
